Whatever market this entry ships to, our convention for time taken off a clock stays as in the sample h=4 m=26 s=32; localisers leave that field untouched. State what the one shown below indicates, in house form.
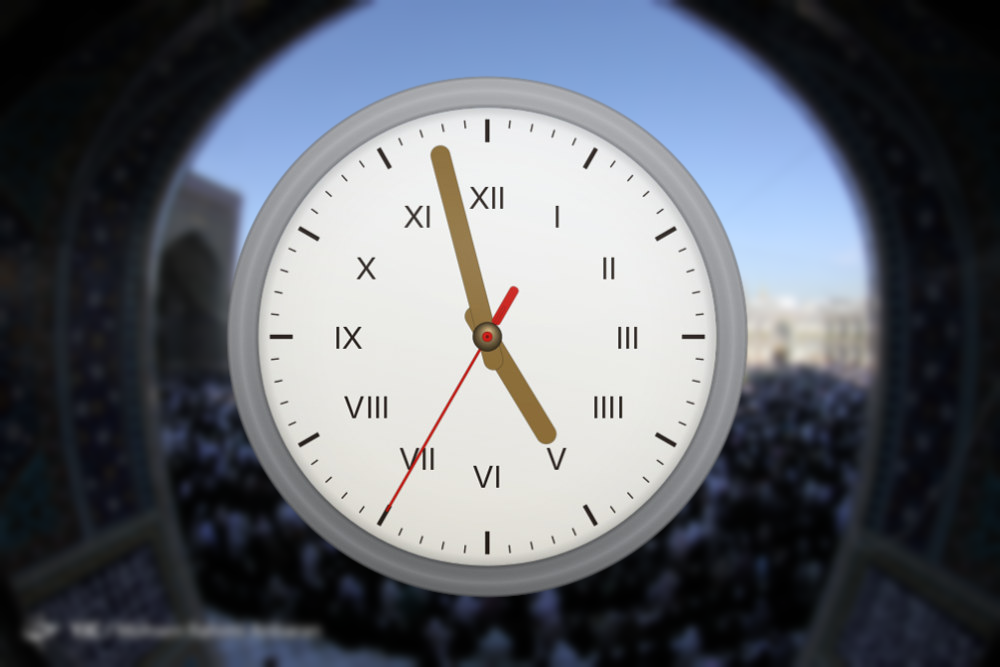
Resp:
h=4 m=57 s=35
